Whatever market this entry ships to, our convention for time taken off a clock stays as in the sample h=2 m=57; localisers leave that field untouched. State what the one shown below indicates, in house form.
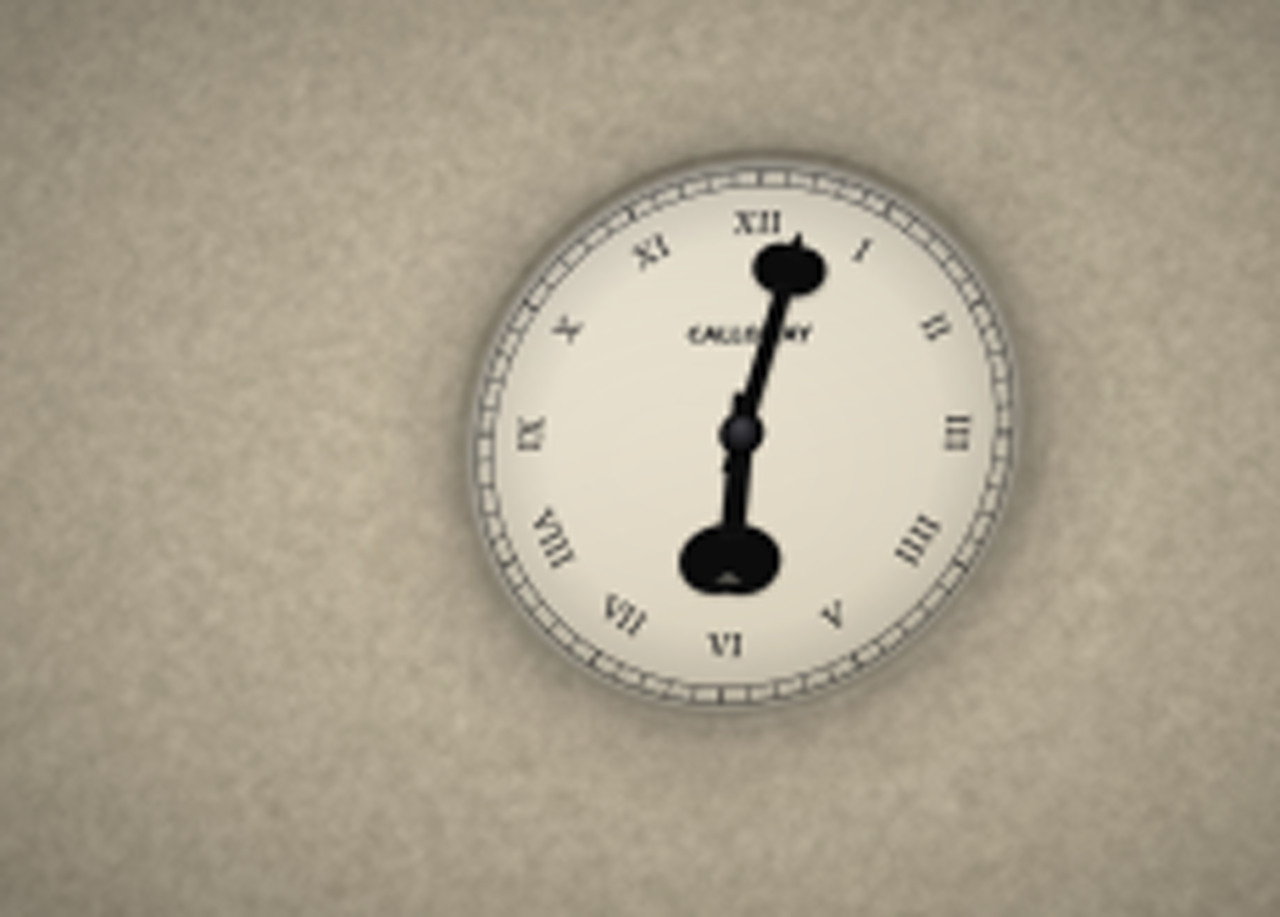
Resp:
h=6 m=2
